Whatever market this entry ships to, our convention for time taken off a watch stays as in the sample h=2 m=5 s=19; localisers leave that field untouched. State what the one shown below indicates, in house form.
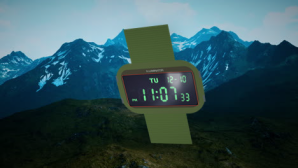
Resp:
h=11 m=7 s=33
